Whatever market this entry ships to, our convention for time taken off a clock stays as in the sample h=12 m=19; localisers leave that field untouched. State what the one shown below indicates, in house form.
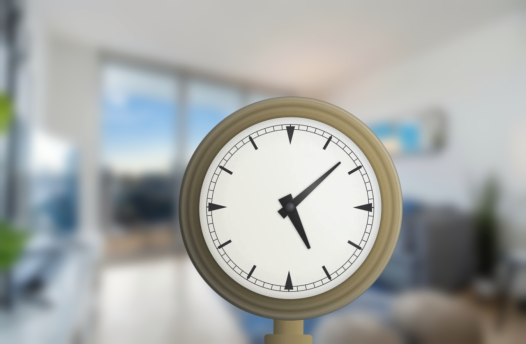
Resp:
h=5 m=8
